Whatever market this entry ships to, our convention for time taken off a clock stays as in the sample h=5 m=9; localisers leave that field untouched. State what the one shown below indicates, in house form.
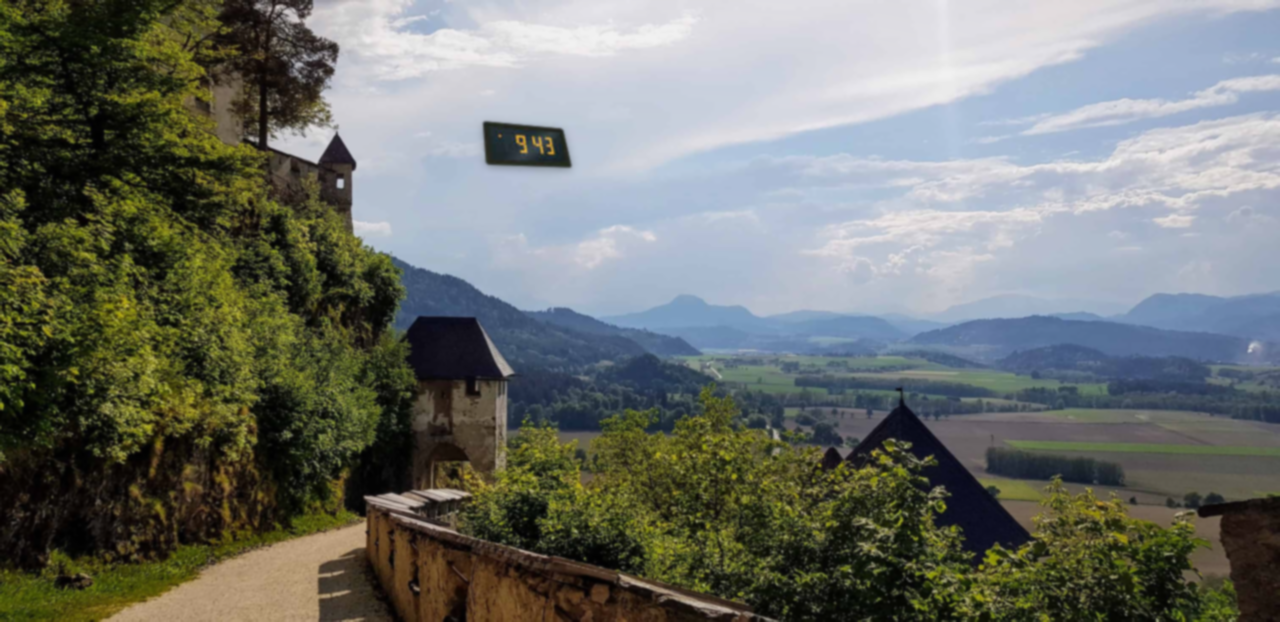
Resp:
h=9 m=43
